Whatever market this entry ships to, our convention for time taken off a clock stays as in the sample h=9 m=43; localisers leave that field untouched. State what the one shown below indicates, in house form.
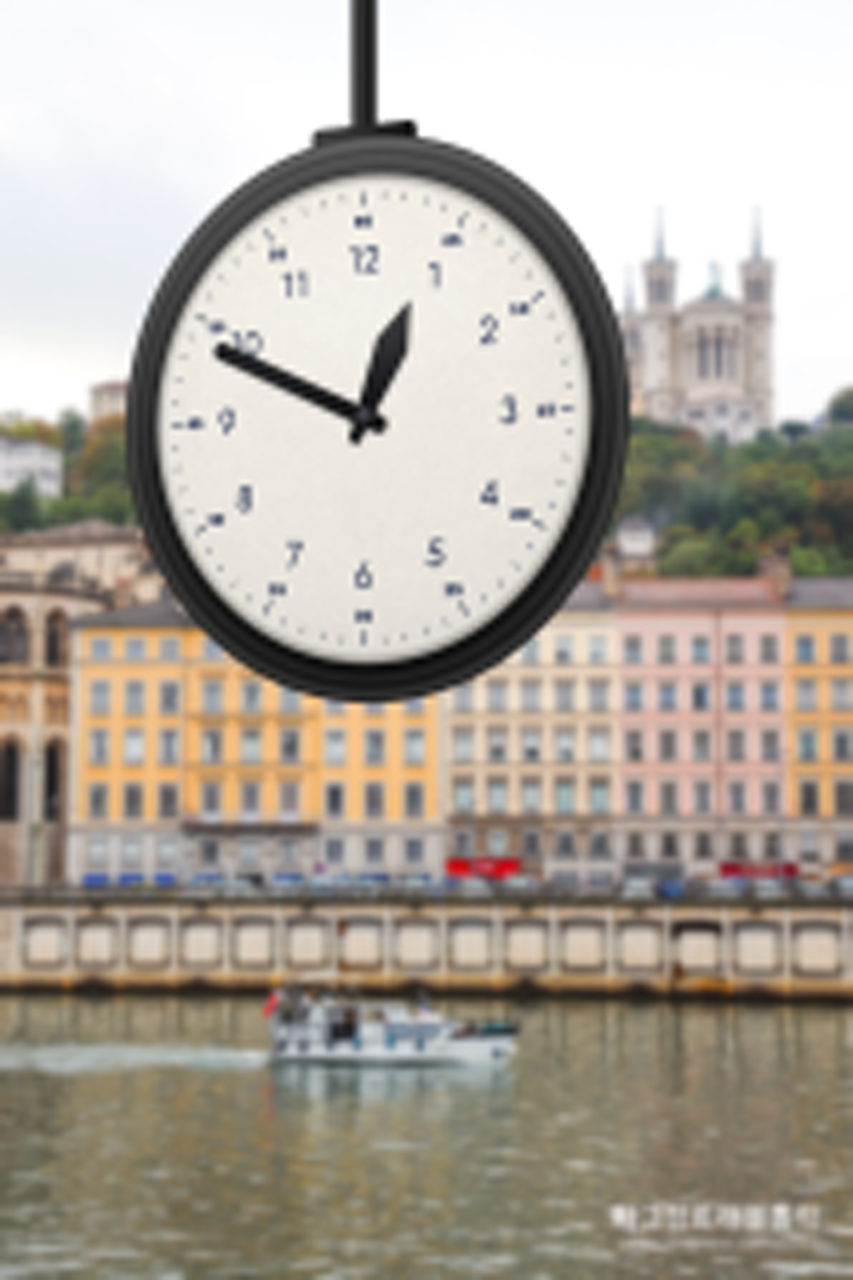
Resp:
h=12 m=49
